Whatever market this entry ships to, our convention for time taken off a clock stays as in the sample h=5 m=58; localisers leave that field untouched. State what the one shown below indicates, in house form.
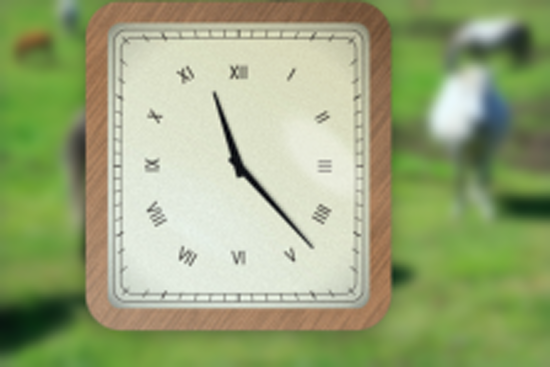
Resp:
h=11 m=23
